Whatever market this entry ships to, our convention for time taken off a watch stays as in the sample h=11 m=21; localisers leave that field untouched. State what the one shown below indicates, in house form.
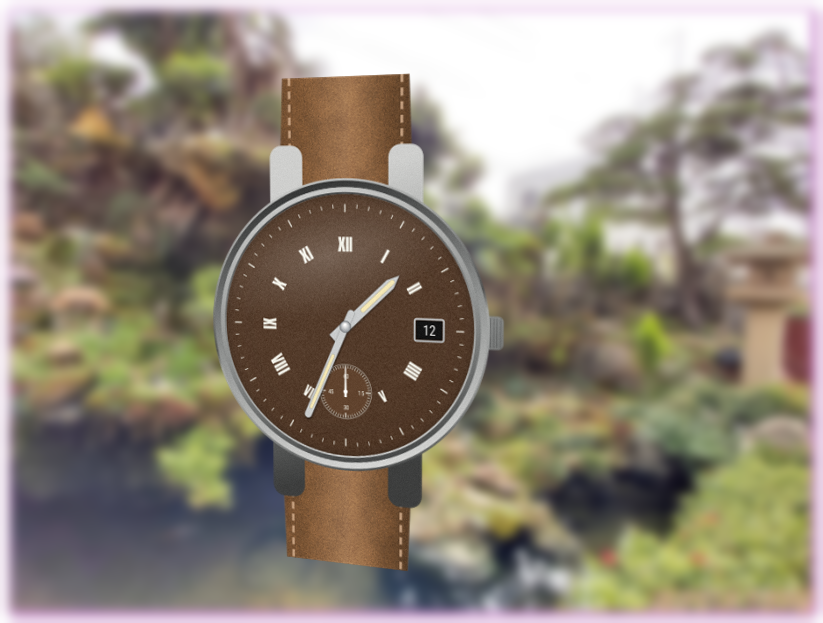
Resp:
h=1 m=34
